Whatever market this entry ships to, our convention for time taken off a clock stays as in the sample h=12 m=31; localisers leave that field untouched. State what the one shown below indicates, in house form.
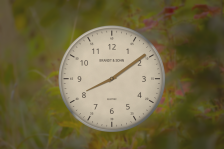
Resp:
h=8 m=9
